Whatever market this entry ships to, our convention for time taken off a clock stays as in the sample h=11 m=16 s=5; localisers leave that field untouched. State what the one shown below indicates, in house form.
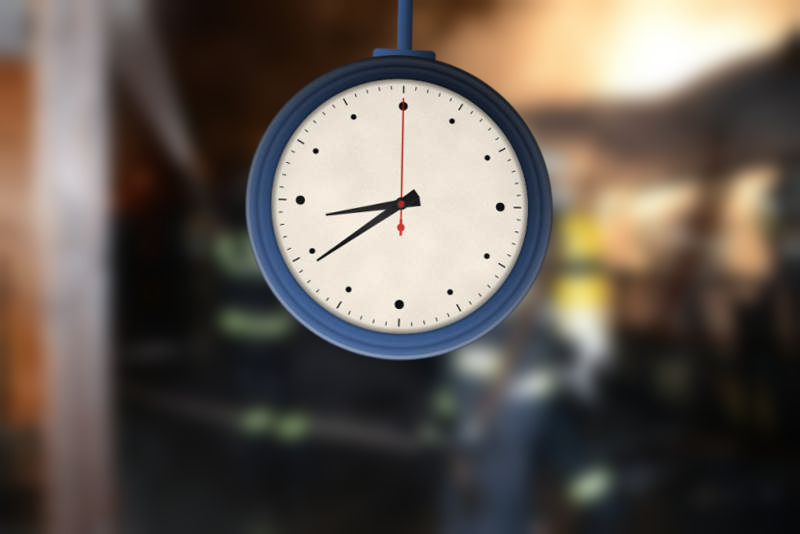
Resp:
h=8 m=39 s=0
